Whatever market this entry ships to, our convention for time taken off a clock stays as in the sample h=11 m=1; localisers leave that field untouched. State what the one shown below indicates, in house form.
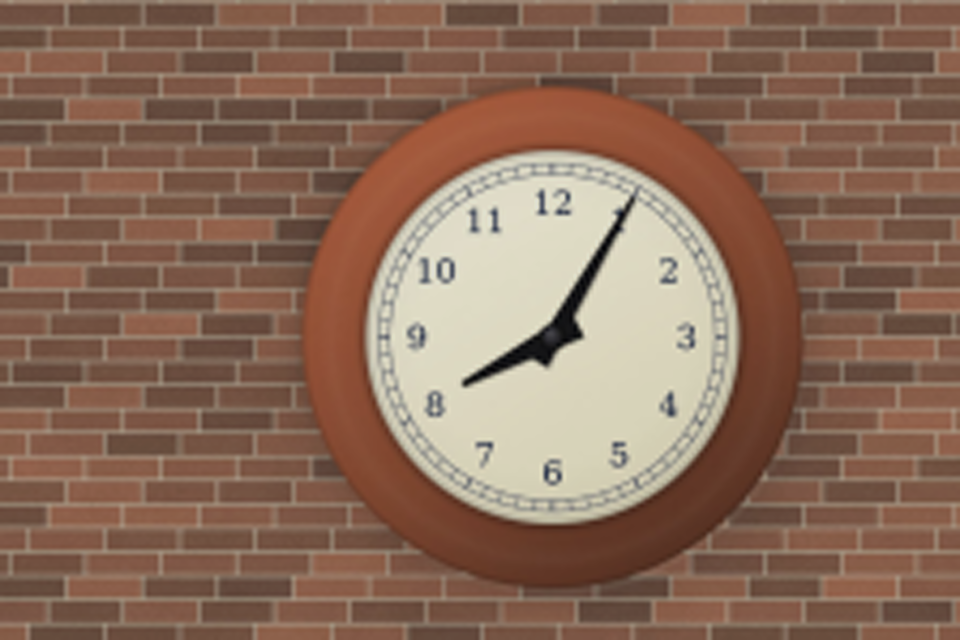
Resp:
h=8 m=5
